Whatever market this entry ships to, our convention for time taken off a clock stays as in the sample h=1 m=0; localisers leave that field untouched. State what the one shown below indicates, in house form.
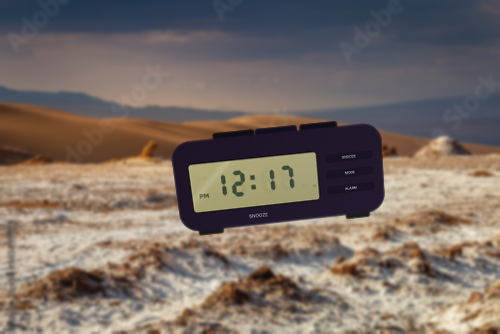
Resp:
h=12 m=17
